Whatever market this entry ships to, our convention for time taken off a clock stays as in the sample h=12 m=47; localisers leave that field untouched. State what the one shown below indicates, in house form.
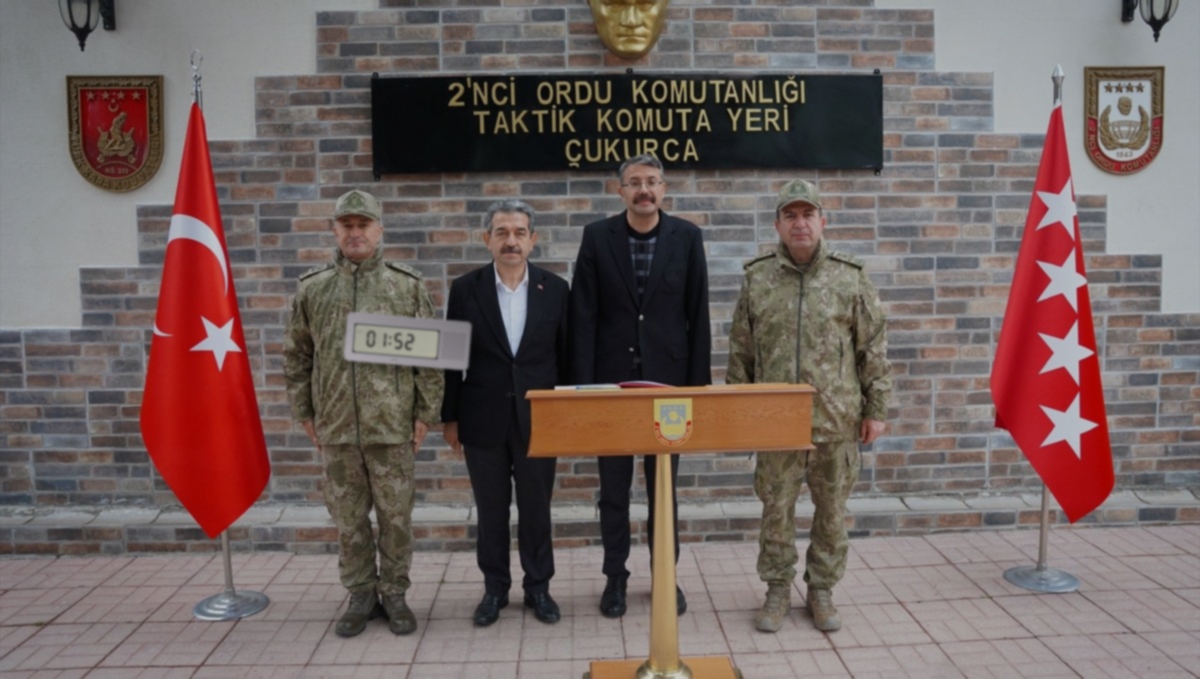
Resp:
h=1 m=52
